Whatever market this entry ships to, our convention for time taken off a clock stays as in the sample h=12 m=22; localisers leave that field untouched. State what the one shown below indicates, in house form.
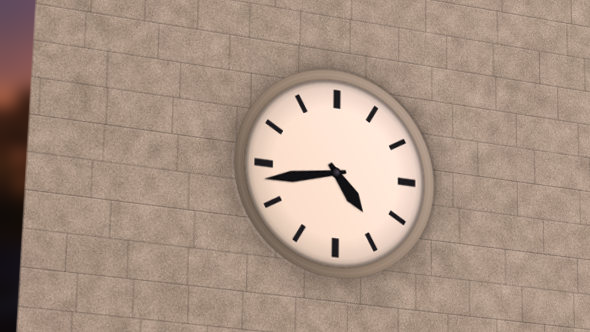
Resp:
h=4 m=43
